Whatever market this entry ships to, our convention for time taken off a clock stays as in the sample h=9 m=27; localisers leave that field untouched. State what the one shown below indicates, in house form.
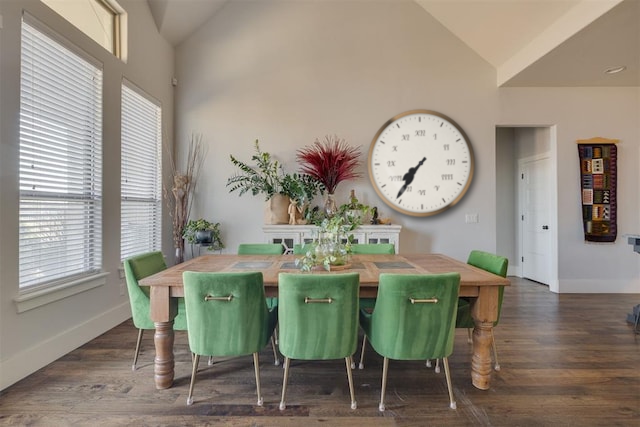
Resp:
h=7 m=36
